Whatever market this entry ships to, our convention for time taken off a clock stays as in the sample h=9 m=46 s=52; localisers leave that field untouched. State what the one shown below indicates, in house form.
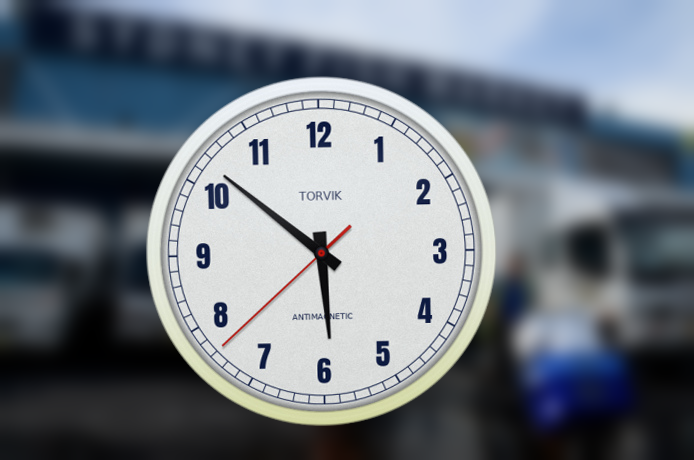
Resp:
h=5 m=51 s=38
